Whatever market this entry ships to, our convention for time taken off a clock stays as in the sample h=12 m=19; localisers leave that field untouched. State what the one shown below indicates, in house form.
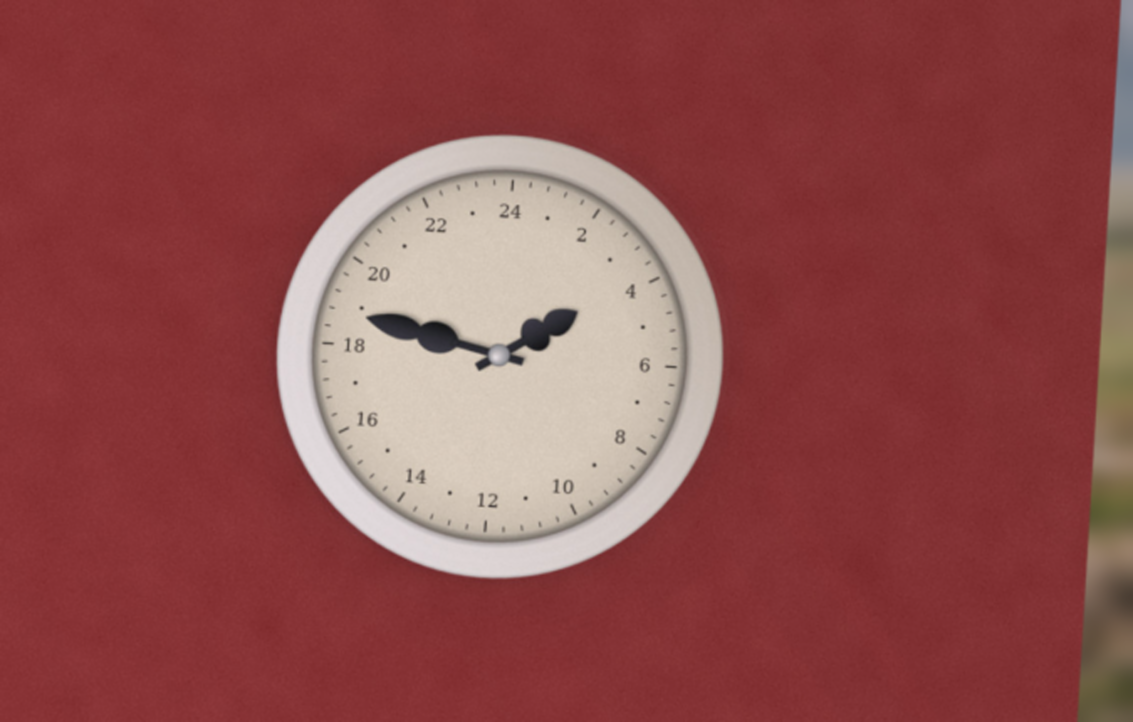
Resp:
h=3 m=47
